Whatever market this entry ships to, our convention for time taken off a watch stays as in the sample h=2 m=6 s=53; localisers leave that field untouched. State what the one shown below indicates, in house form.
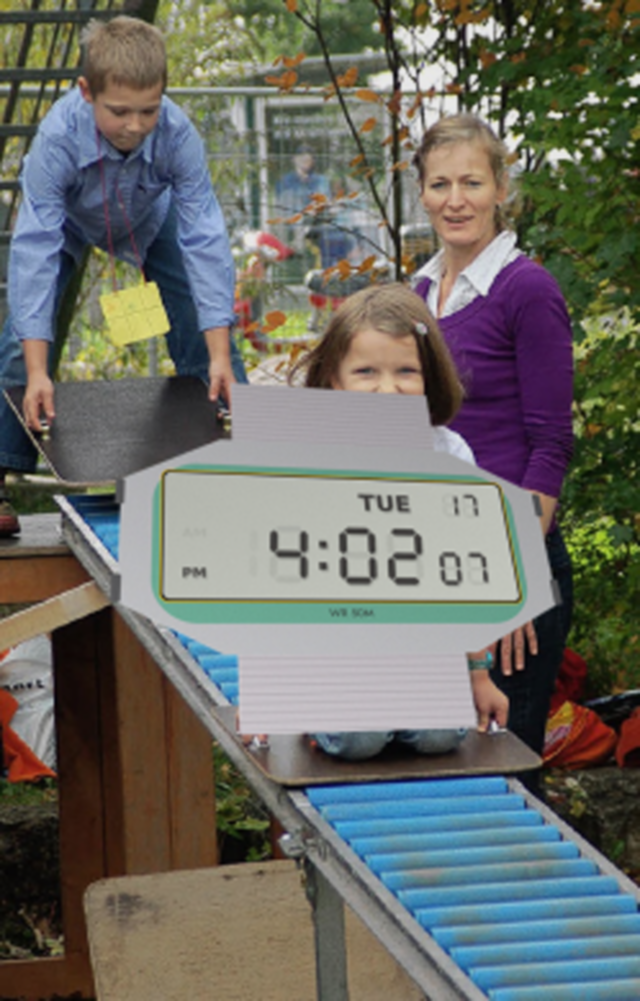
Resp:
h=4 m=2 s=7
